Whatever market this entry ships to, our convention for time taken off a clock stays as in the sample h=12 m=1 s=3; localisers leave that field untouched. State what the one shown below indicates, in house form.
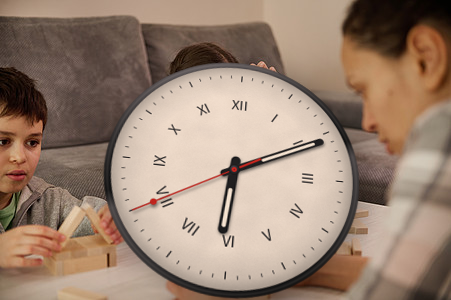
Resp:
h=6 m=10 s=40
